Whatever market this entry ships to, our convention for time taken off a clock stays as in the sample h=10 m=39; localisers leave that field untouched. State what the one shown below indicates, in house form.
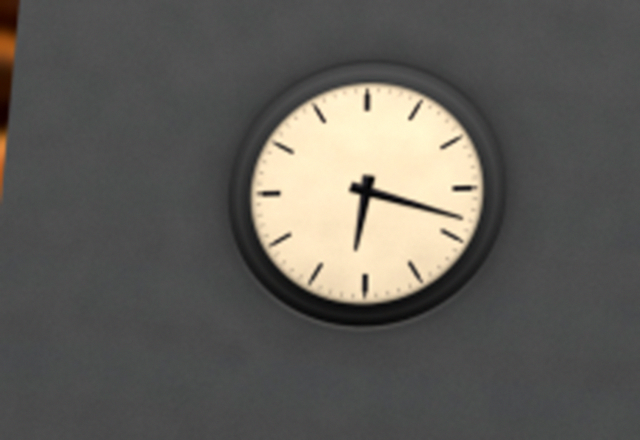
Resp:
h=6 m=18
